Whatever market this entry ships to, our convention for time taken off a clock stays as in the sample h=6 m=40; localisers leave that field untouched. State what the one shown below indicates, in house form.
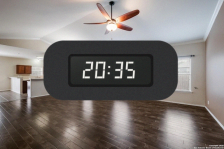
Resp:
h=20 m=35
